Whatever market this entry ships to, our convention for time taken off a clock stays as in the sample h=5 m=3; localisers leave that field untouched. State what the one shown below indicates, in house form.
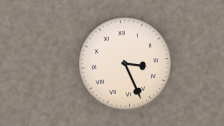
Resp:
h=3 m=27
